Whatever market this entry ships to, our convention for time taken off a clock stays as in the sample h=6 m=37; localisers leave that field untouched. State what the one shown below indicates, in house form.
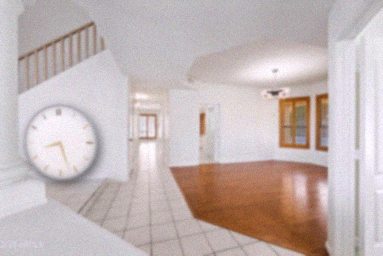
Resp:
h=8 m=27
